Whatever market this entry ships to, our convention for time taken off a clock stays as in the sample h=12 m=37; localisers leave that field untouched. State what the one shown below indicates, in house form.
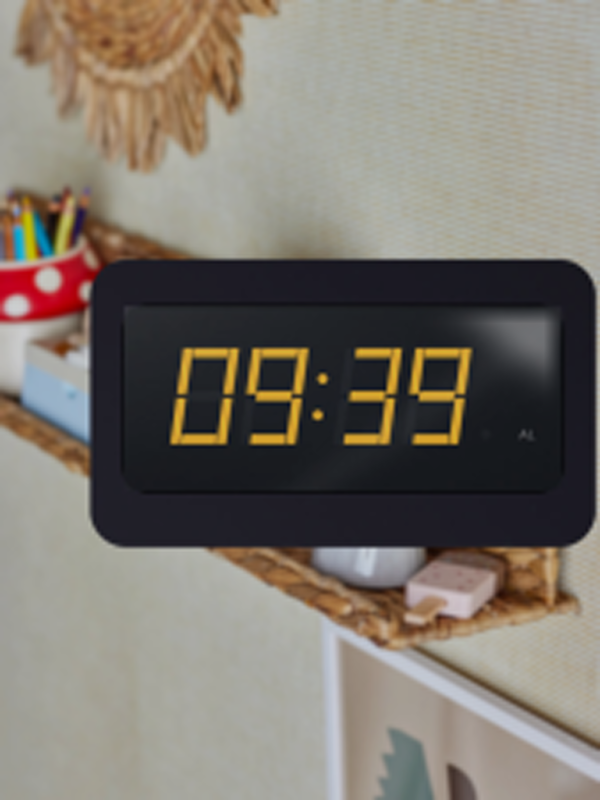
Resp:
h=9 m=39
